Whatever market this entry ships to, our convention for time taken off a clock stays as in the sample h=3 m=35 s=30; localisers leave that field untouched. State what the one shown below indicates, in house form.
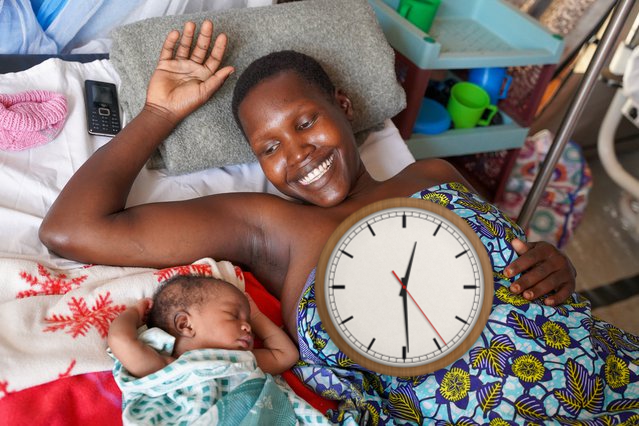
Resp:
h=12 m=29 s=24
